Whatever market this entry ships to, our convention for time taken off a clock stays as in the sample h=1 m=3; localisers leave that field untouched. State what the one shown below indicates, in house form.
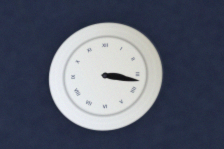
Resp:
h=3 m=17
